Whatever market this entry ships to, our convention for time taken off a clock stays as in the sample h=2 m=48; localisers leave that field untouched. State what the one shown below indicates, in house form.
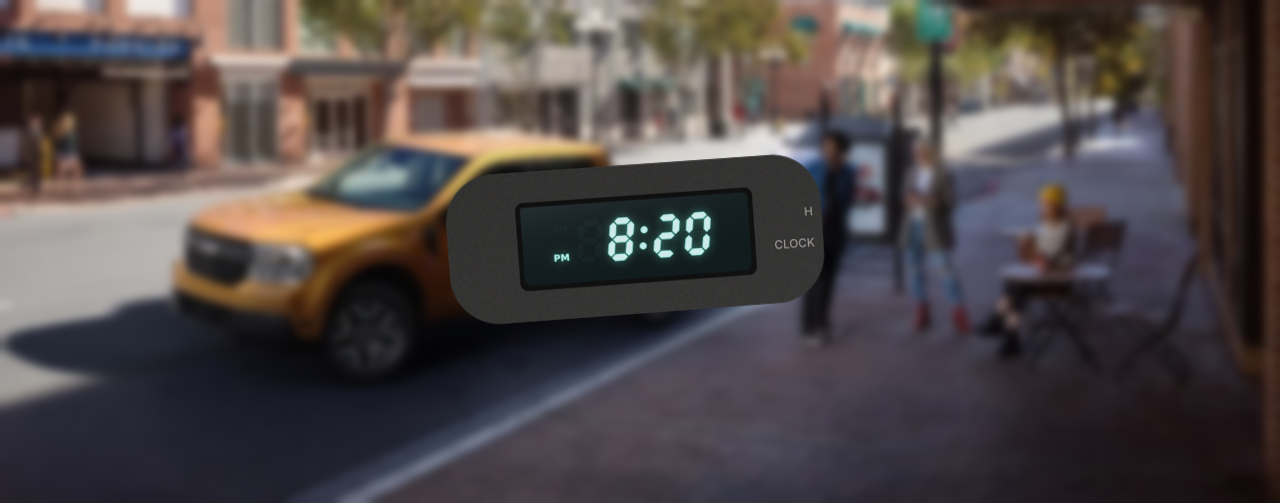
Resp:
h=8 m=20
